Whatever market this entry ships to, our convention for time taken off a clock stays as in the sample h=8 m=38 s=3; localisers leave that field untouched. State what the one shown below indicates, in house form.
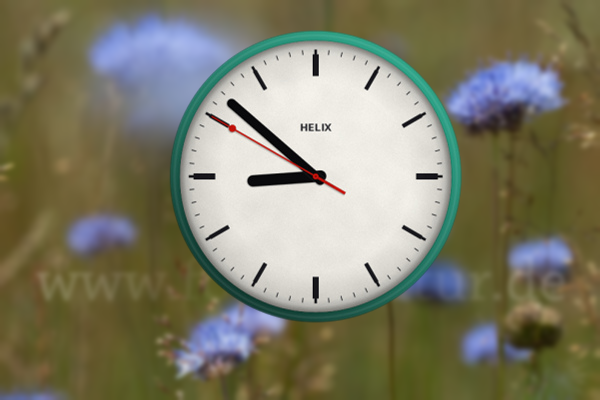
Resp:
h=8 m=51 s=50
